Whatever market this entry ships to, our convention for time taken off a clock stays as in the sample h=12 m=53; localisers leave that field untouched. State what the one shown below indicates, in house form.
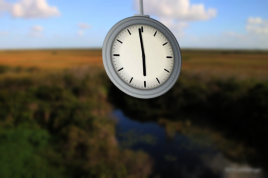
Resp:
h=5 m=59
